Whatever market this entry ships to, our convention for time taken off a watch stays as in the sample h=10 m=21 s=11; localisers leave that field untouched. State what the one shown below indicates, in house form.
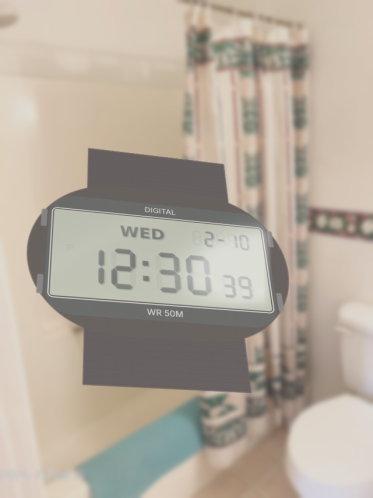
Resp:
h=12 m=30 s=39
